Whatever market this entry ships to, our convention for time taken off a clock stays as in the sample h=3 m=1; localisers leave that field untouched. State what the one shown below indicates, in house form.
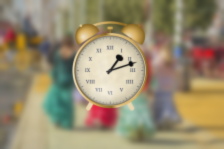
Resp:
h=1 m=12
